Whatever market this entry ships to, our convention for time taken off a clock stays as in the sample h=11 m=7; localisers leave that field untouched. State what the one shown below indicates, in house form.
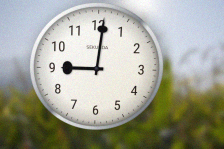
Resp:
h=9 m=1
